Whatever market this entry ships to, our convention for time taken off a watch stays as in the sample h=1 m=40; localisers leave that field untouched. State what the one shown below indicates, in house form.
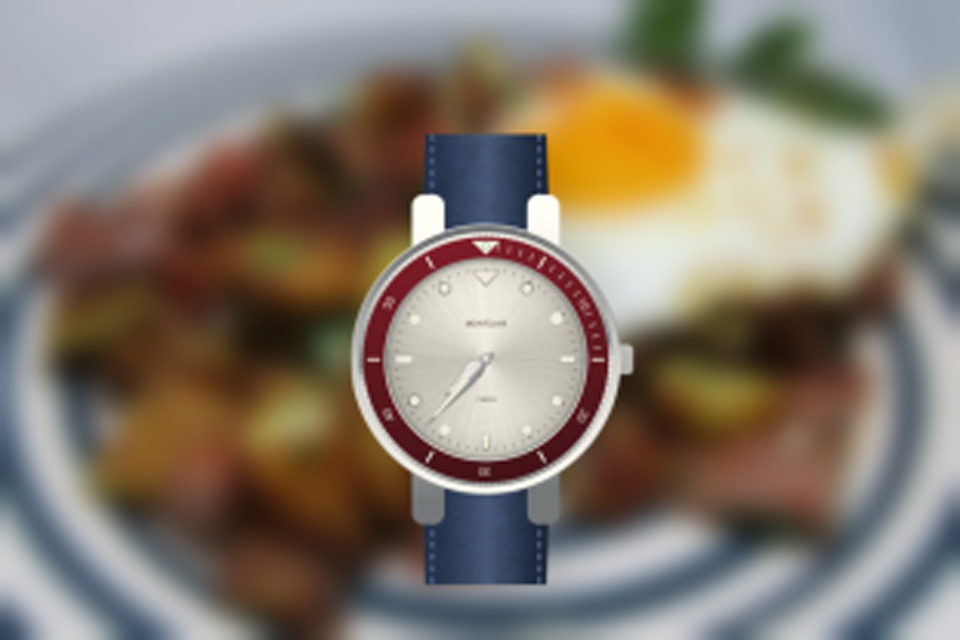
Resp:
h=7 m=37
